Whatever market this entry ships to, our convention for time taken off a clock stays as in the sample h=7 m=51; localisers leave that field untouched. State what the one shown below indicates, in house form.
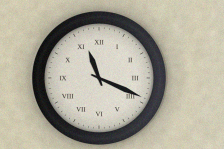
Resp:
h=11 m=19
